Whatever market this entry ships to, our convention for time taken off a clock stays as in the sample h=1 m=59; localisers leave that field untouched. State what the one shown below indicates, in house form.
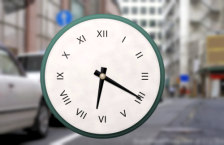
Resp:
h=6 m=20
